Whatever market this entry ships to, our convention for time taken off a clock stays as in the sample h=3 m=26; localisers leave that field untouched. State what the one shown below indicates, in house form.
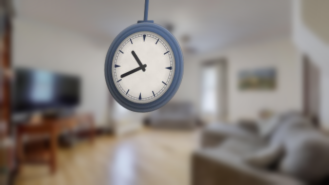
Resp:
h=10 m=41
